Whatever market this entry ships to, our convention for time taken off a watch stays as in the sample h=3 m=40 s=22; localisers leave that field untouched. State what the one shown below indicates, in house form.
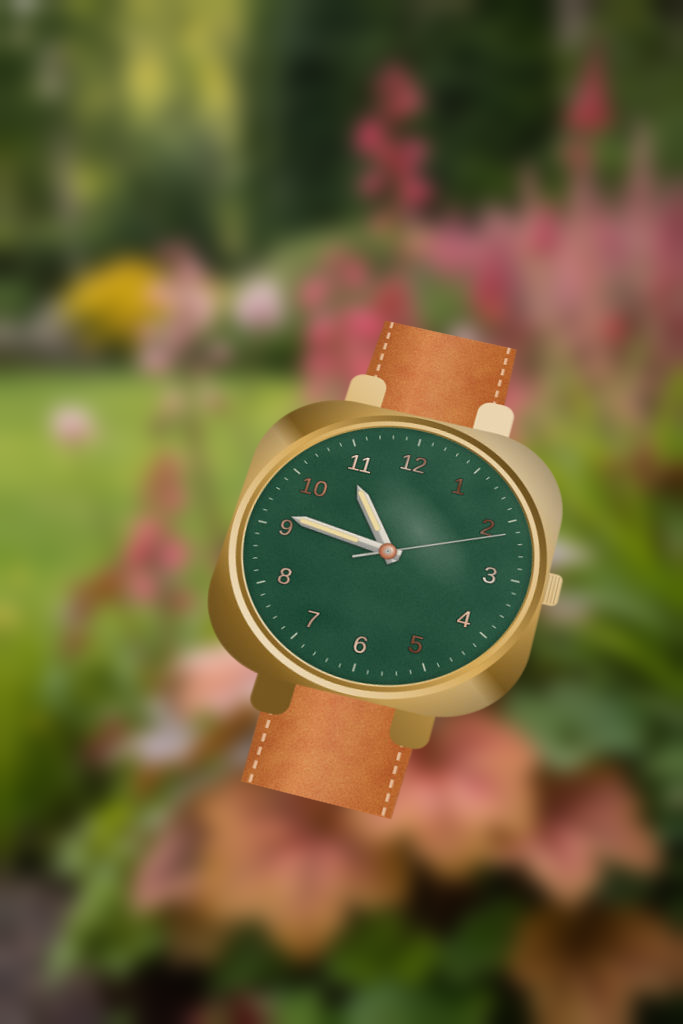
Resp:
h=10 m=46 s=11
